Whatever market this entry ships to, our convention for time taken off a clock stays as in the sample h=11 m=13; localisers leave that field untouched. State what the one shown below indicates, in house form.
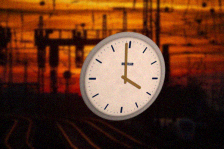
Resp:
h=3 m=59
